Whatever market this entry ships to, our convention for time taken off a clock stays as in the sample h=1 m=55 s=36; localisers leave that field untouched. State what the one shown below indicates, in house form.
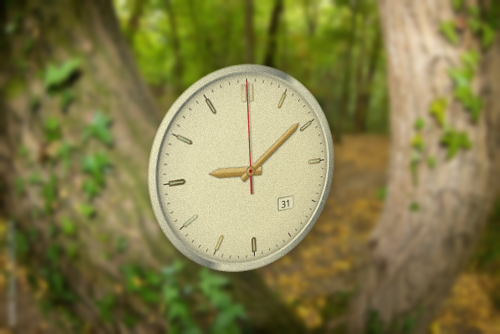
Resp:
h=9 m=9 s=0
